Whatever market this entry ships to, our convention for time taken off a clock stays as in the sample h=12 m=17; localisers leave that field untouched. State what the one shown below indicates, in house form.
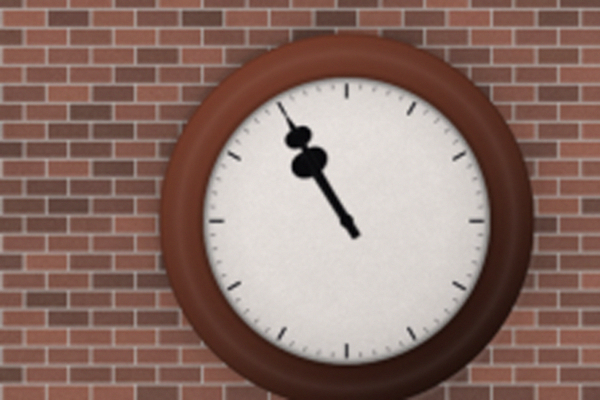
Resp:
h=10 m=55
